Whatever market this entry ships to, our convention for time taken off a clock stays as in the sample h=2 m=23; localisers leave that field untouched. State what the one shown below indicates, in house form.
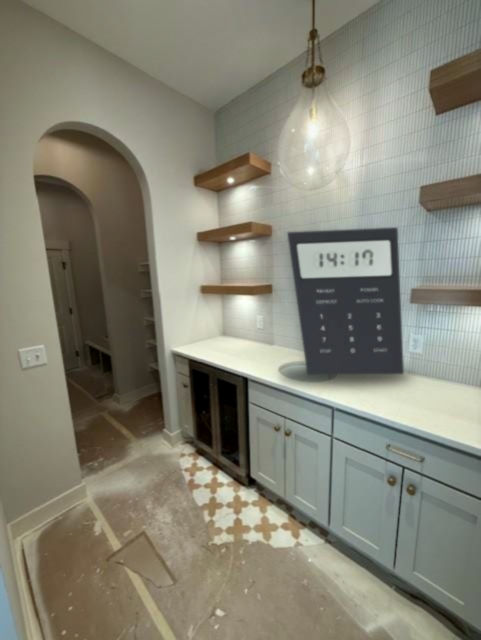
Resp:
h=14 m=17
